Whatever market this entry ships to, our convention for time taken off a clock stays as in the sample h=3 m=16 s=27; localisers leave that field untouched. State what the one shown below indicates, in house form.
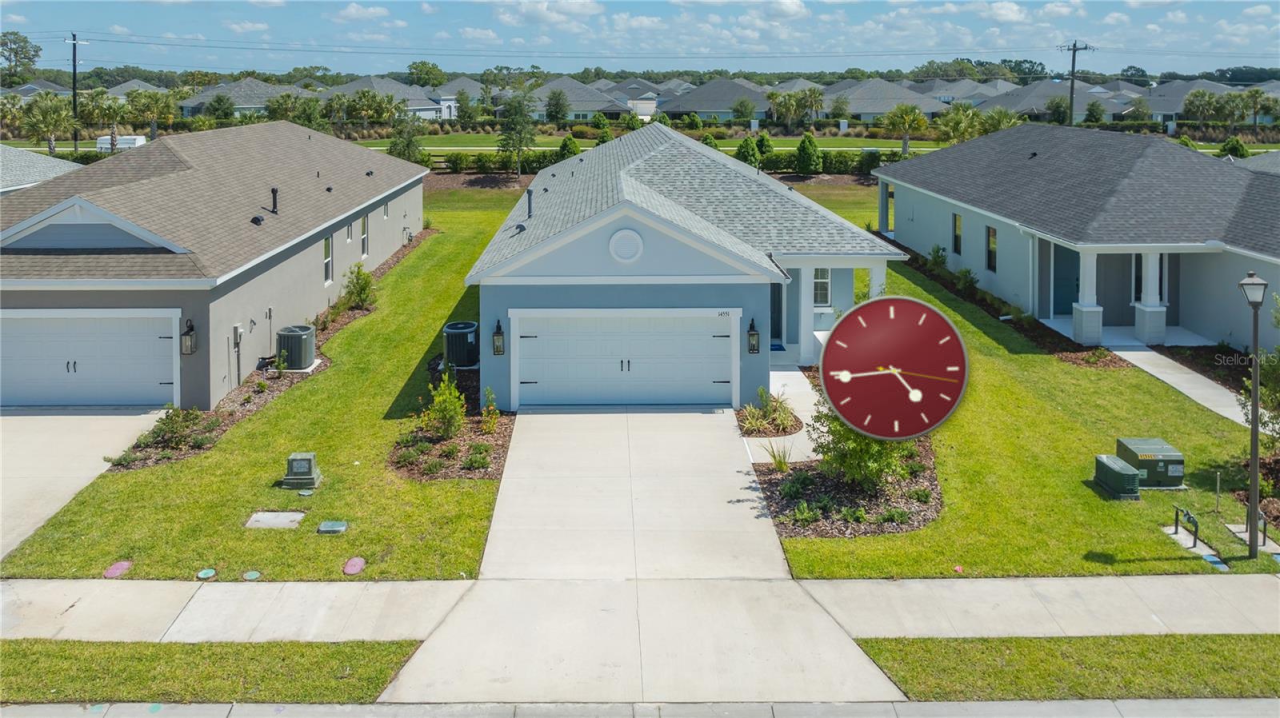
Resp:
h=4 m=44 s=17
